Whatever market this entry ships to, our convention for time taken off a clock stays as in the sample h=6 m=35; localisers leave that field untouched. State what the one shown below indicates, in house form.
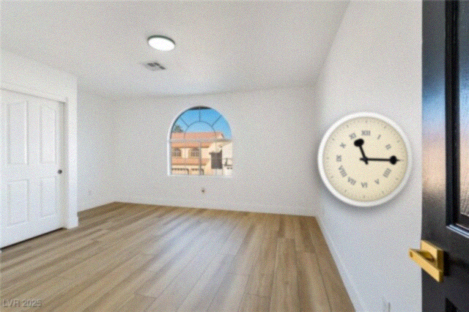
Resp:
h=11 m=15
